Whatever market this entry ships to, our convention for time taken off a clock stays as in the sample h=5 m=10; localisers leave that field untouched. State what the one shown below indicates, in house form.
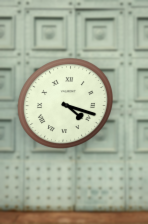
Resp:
h=4 m=18
